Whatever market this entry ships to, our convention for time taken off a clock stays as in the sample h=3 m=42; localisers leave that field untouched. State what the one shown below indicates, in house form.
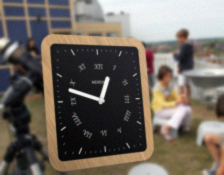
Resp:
h=12 m=48
